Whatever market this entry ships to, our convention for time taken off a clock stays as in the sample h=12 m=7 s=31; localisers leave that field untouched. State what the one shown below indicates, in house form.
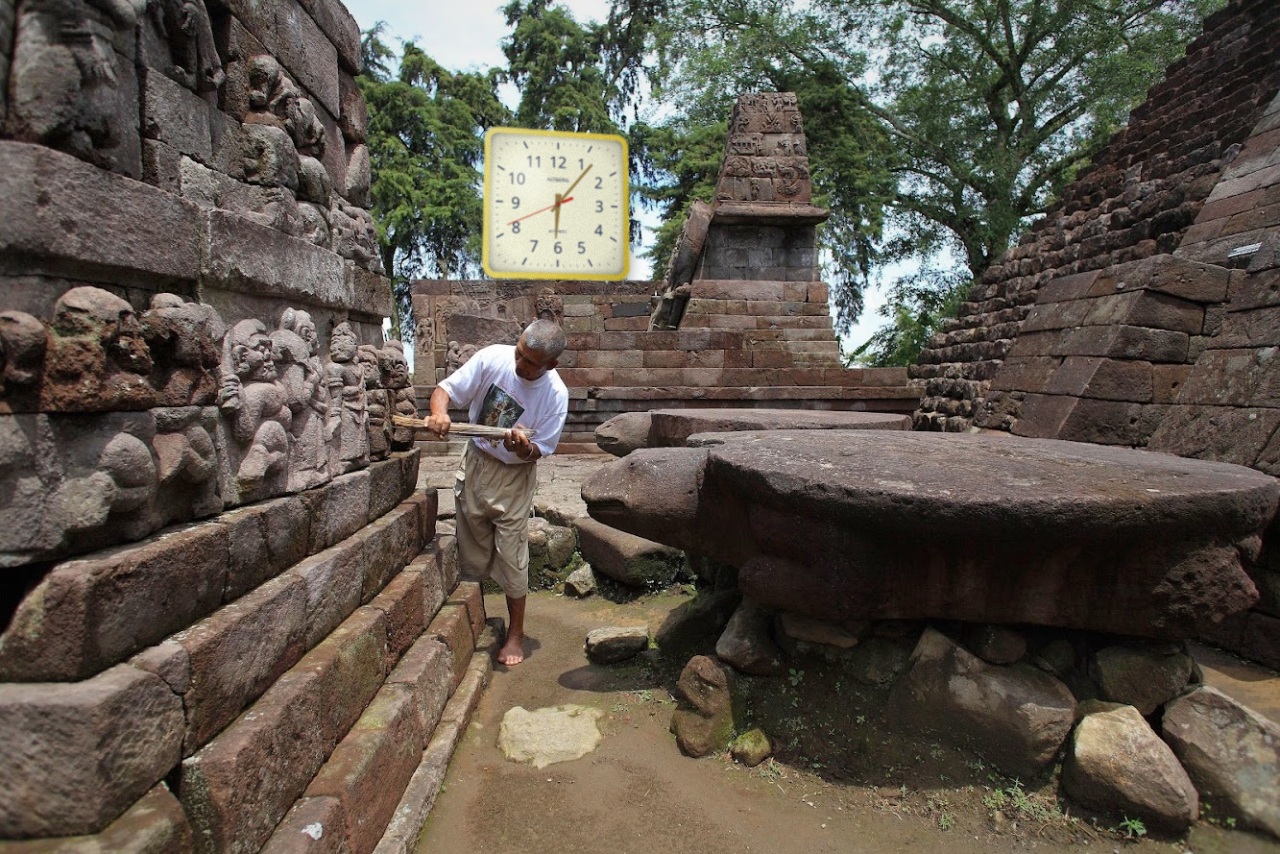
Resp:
h=6 m=6 s=41
